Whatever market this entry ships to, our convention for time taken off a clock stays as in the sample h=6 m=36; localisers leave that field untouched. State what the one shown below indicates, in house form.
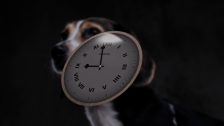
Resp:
h=8 m=58
